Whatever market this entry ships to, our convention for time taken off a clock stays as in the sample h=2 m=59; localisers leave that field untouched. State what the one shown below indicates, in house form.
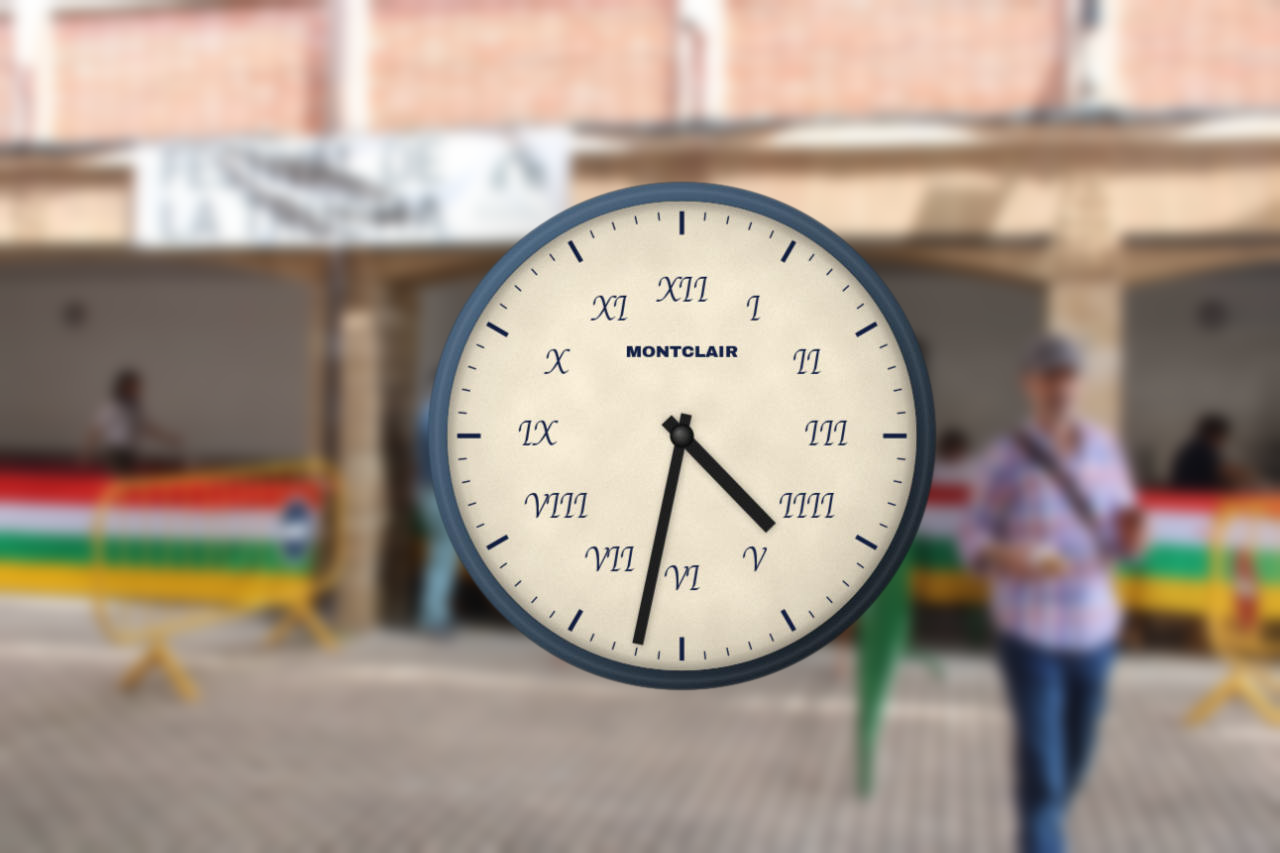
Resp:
h=4 m=32
